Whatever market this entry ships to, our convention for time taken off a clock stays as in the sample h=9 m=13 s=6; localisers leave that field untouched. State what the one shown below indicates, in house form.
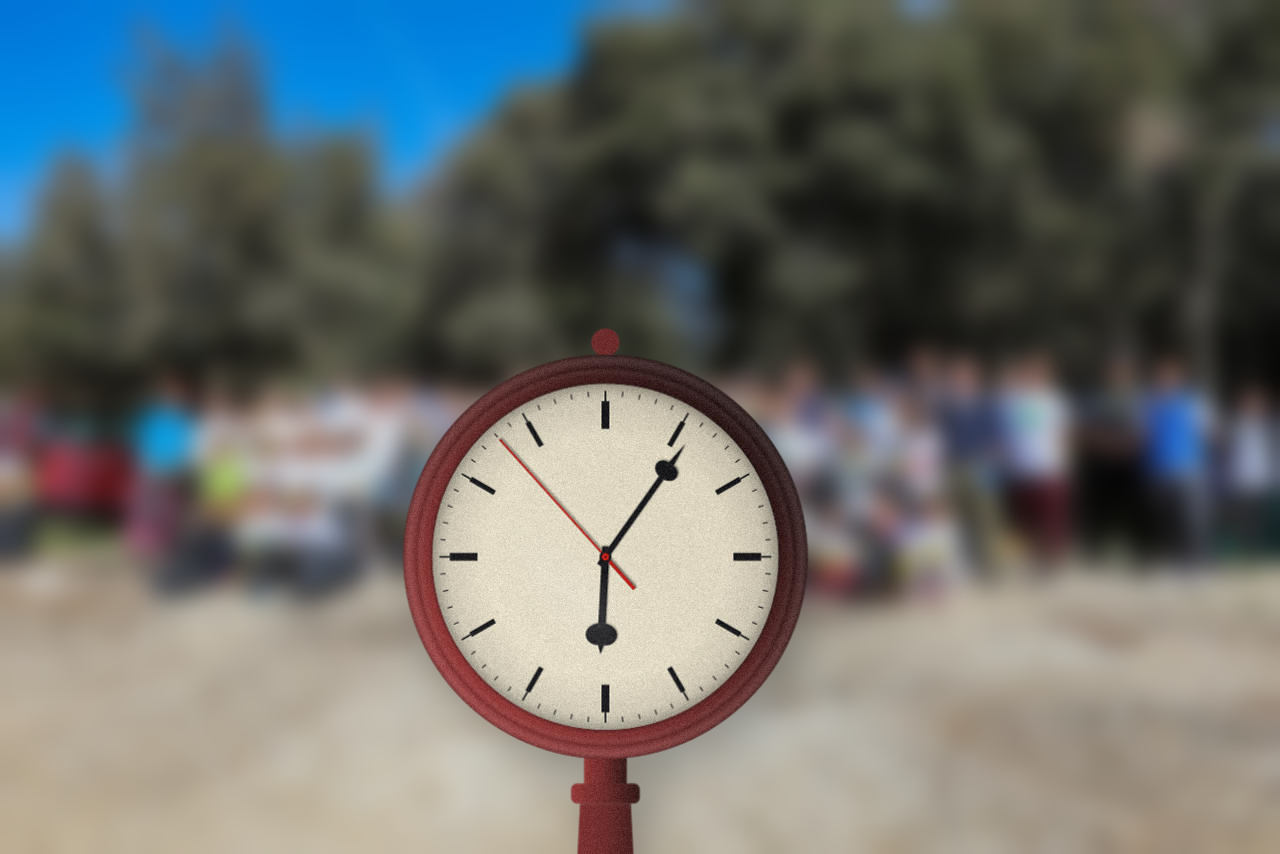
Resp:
h=6 m=5 s=53
